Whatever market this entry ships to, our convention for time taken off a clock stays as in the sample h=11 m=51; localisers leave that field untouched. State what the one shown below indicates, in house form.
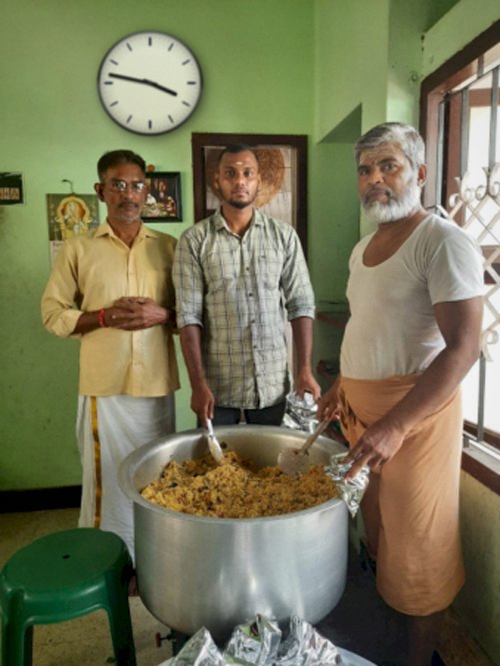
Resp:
h=3 m=47
